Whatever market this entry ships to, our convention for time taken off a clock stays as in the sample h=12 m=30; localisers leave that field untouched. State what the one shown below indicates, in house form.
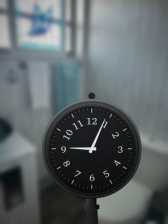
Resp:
h=9 m=4
